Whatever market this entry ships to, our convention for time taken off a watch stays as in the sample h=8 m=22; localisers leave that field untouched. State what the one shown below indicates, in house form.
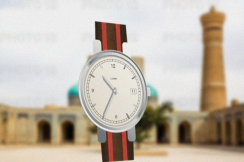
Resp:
h=10 m=35
